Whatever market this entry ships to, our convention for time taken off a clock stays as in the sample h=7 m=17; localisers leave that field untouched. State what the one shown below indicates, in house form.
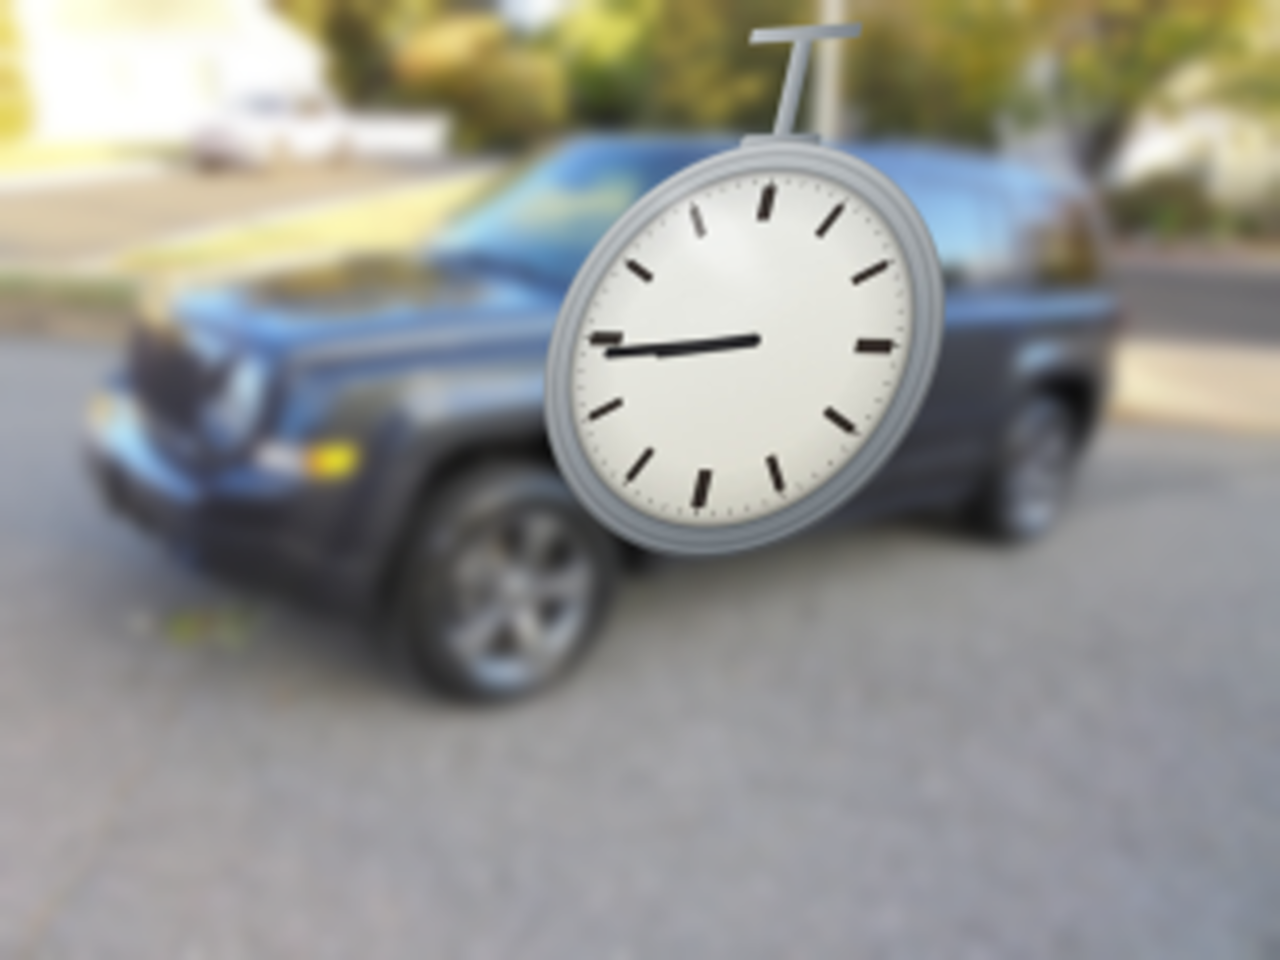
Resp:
h=8 m=44
